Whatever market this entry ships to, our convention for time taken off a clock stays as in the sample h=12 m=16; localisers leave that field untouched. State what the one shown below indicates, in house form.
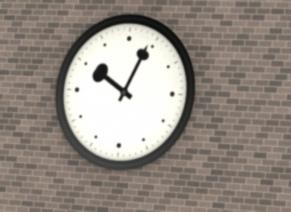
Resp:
h=10 m=4
